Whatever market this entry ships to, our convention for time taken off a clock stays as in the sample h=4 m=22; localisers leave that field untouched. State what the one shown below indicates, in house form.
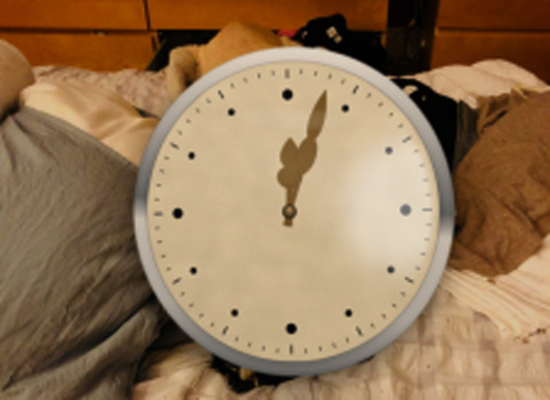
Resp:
h=12 m=3
